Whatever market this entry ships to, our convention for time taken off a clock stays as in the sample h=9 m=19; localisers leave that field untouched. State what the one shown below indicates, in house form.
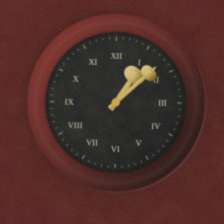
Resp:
h=1 m=8
